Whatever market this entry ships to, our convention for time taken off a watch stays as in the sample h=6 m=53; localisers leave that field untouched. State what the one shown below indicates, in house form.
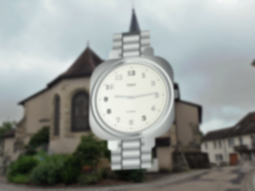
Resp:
h=9 m=14
